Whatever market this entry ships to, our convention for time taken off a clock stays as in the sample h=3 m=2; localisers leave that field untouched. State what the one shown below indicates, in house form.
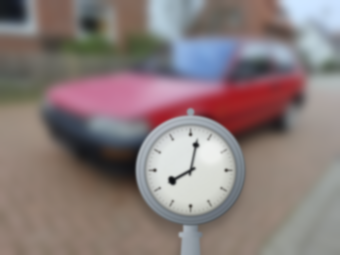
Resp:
h=8 m=2
